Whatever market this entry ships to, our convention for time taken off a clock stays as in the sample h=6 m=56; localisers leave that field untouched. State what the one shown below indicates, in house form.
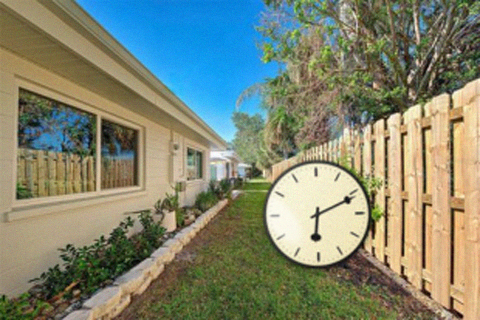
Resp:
h=6 m=11
